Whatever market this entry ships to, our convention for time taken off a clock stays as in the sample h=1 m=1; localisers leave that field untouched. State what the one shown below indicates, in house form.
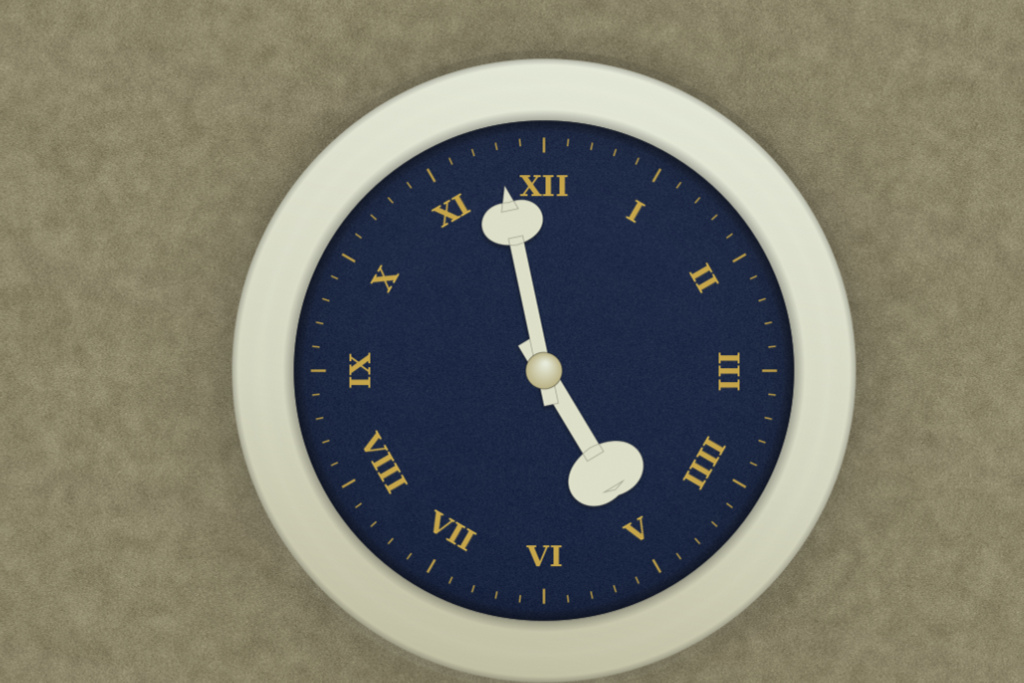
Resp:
h=4 m=58
